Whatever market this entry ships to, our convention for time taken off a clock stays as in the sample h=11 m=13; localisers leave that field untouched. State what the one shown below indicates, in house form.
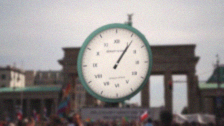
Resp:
h=1 m=6
